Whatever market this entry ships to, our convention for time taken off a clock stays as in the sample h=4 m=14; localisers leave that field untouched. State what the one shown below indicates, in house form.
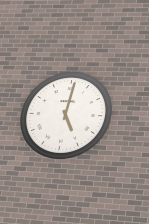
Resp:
h=5 m=1
